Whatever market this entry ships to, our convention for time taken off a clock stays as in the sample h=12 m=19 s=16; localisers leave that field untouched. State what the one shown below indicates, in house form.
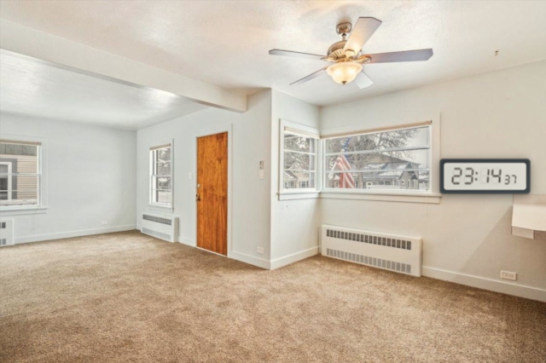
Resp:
h=23 m=14 s=37
